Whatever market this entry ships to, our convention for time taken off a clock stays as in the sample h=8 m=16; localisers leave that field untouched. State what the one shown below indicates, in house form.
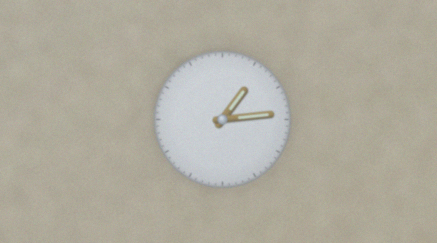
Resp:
h=1 m=14
